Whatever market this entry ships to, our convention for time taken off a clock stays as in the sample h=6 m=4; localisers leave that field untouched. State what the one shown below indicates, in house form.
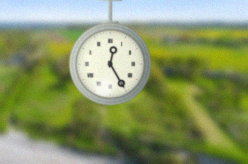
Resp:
h=12 m=25
